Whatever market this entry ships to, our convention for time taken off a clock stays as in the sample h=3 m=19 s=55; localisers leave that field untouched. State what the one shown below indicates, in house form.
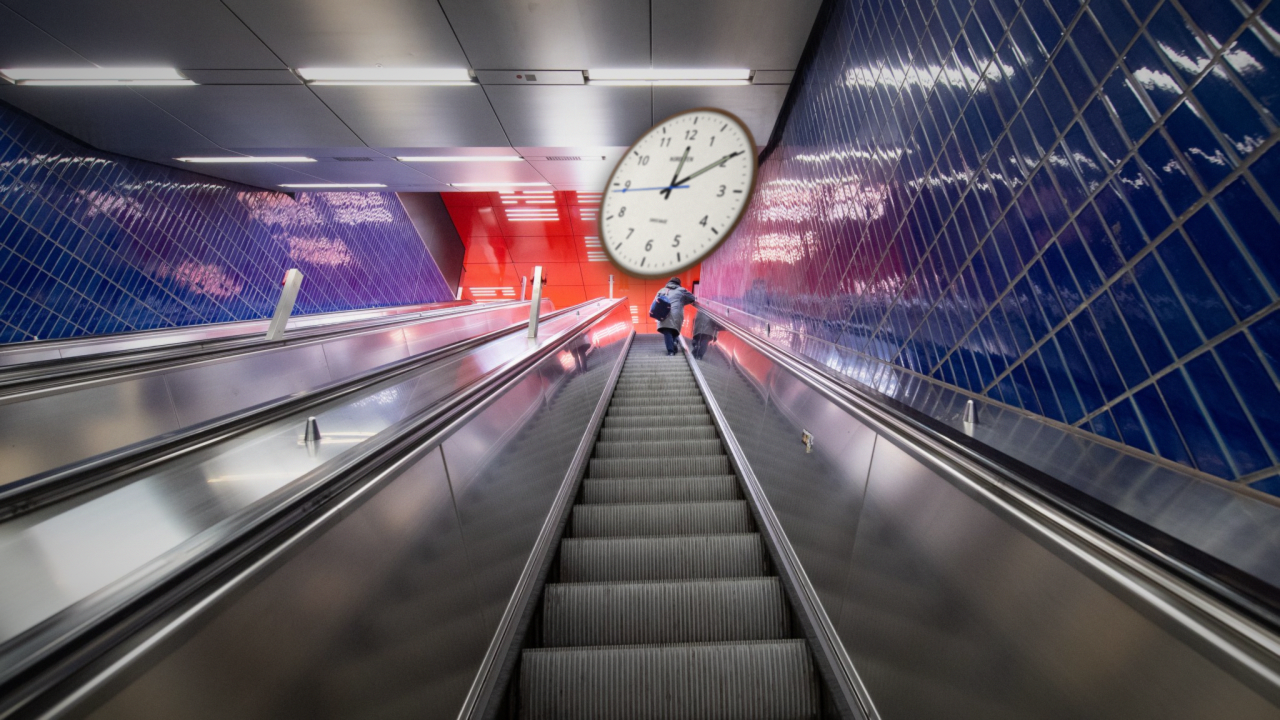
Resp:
h=12 m=9 s=44
